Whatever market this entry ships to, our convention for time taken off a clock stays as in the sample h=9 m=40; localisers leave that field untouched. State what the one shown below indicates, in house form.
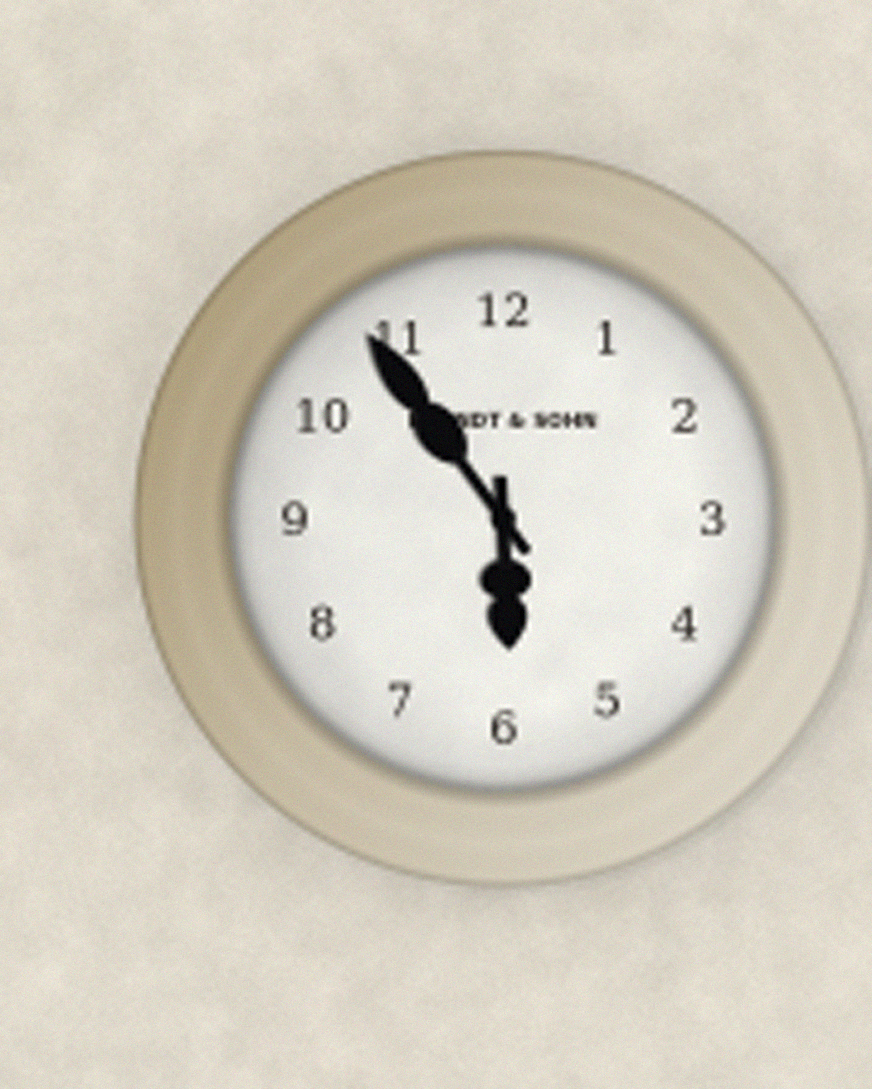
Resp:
h=5 m=54
